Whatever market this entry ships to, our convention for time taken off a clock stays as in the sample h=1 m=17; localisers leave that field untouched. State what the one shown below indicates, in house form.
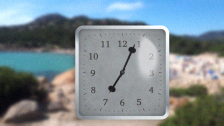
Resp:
h=7 m=4
